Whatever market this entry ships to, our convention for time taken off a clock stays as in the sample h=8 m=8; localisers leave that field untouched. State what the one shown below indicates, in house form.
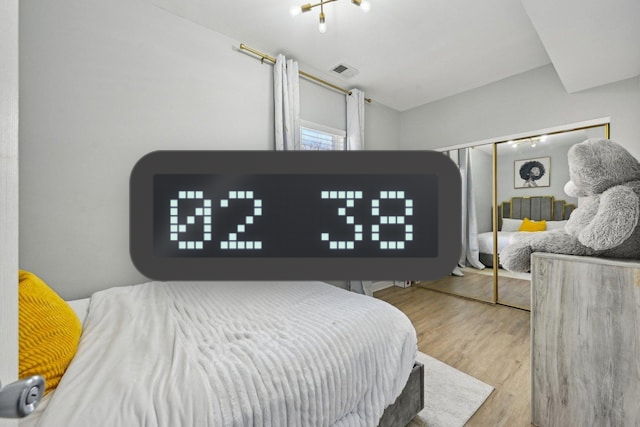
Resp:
h=2 m=38
